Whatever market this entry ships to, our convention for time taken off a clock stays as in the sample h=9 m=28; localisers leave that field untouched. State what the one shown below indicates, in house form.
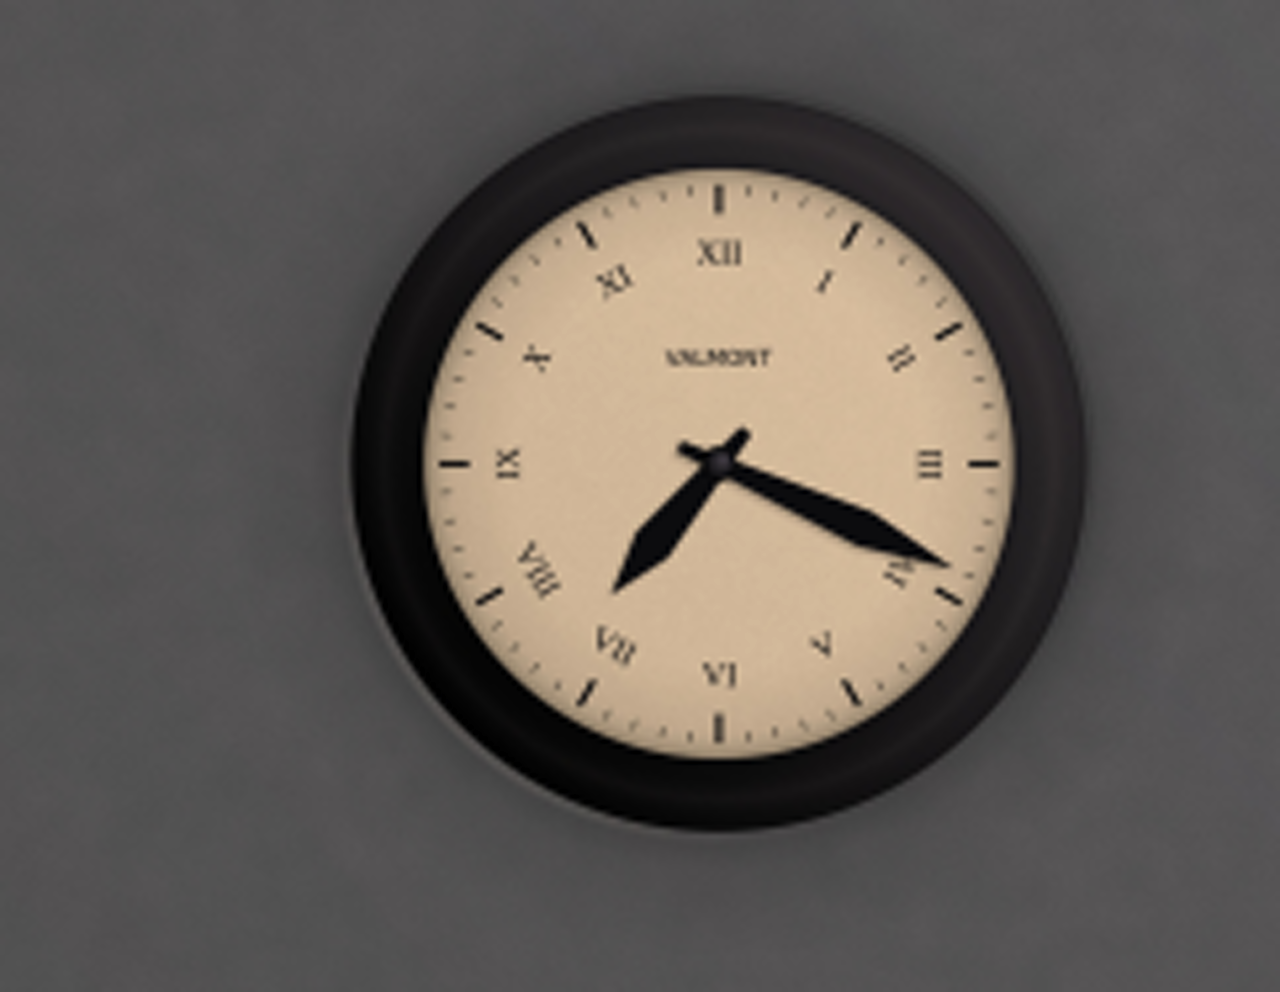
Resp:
h=7 m=19
